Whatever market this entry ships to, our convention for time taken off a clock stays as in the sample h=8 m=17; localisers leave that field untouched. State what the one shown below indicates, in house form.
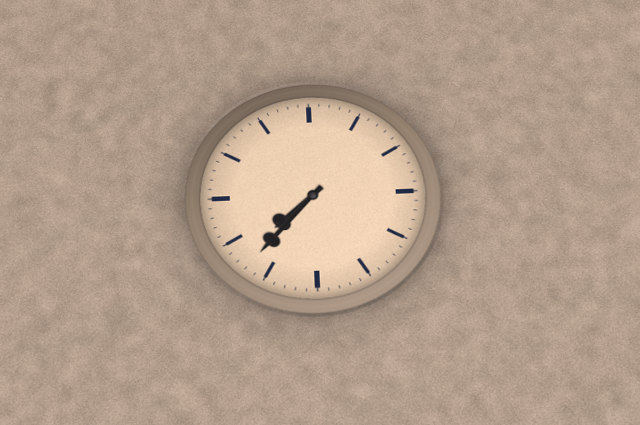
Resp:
h=7 m=37
